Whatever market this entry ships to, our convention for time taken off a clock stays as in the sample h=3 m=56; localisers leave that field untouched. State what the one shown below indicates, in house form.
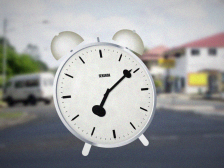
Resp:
h=7 m=9
